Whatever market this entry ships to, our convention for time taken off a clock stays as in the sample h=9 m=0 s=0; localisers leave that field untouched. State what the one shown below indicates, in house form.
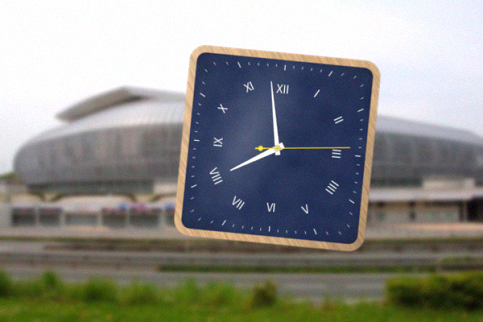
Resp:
h=7 m=58 s=14
